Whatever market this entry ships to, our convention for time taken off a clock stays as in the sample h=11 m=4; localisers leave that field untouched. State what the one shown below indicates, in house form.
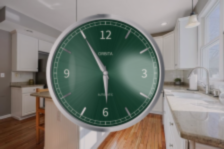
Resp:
h=5 m=55
